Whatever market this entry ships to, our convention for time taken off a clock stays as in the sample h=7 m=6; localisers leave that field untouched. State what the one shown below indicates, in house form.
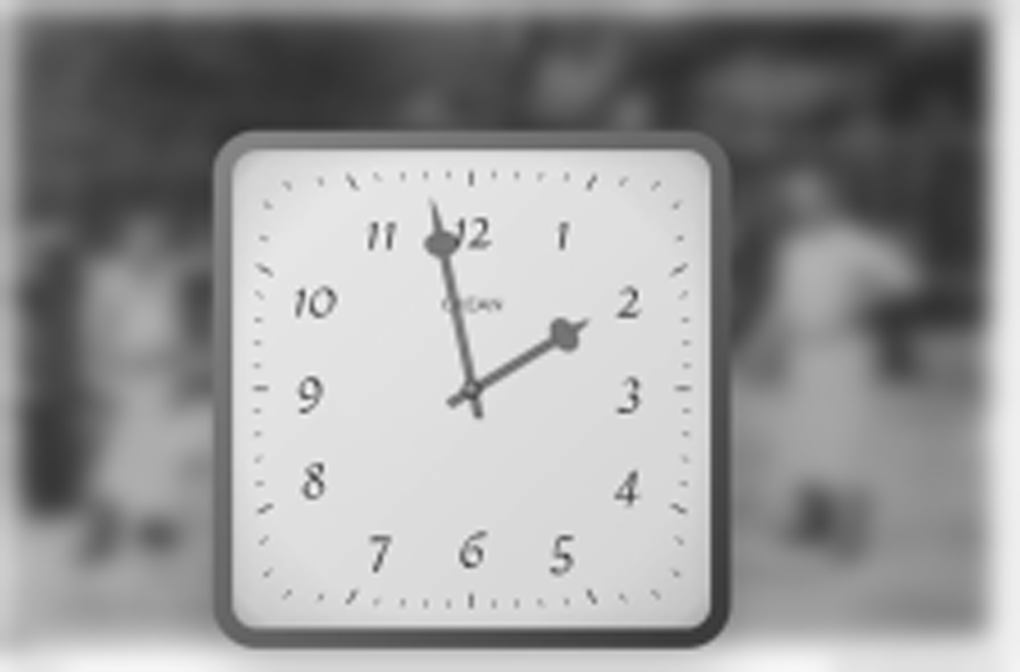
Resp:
h=1 m=58
